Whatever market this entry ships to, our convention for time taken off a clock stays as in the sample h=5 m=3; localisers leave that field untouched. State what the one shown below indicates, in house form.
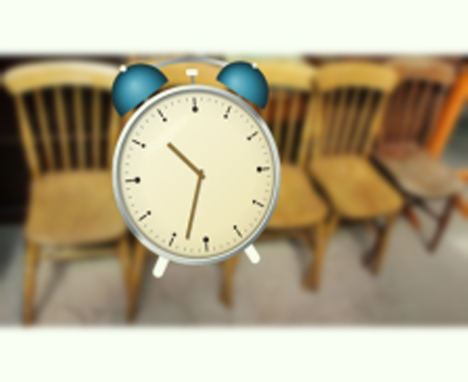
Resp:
h=10 m=33
